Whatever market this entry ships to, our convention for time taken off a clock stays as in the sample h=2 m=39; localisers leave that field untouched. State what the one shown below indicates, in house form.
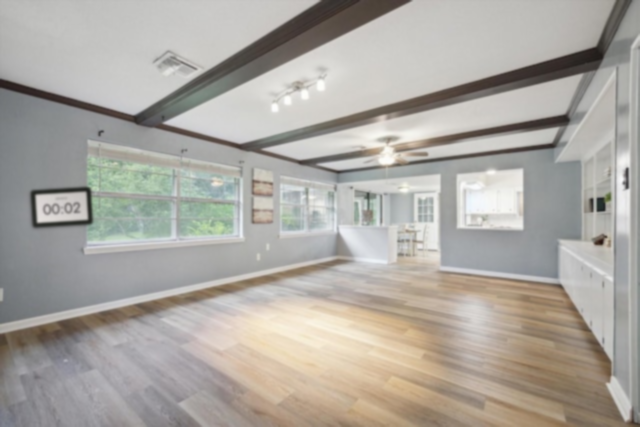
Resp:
h=0 m=2
